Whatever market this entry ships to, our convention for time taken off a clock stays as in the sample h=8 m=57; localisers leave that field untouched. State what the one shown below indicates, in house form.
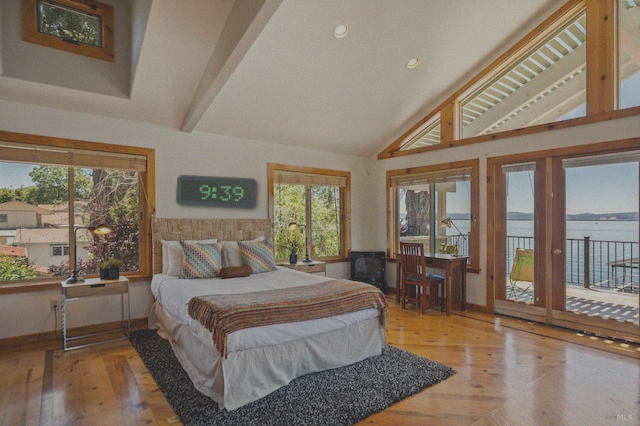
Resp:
h=9 m=39
